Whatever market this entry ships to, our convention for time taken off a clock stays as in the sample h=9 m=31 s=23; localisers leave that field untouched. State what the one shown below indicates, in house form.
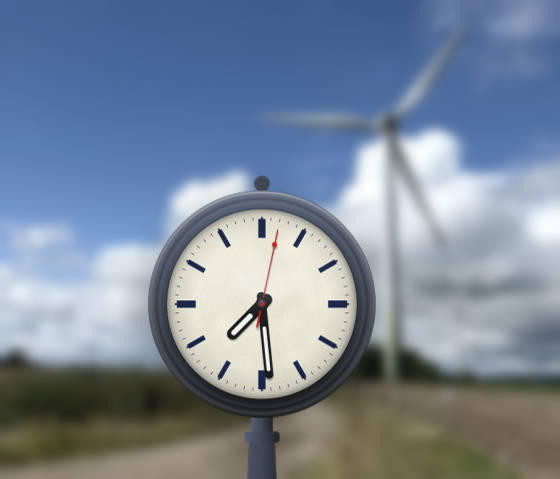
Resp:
h=7 m=29 s=2
